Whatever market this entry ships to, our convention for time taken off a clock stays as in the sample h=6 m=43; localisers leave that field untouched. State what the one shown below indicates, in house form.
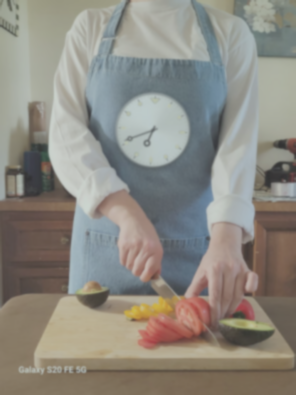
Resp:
h=6 m=41
